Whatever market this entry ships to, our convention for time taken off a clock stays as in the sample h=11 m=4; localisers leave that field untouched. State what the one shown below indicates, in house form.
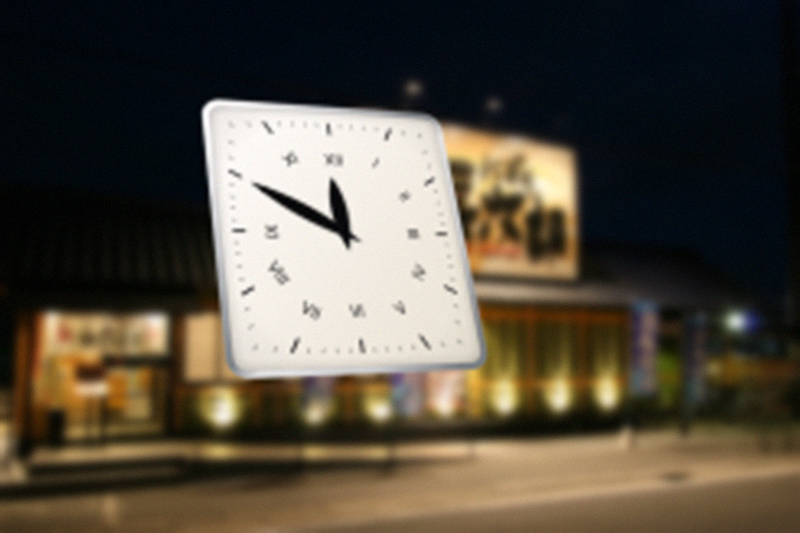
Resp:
h=11 m=50
